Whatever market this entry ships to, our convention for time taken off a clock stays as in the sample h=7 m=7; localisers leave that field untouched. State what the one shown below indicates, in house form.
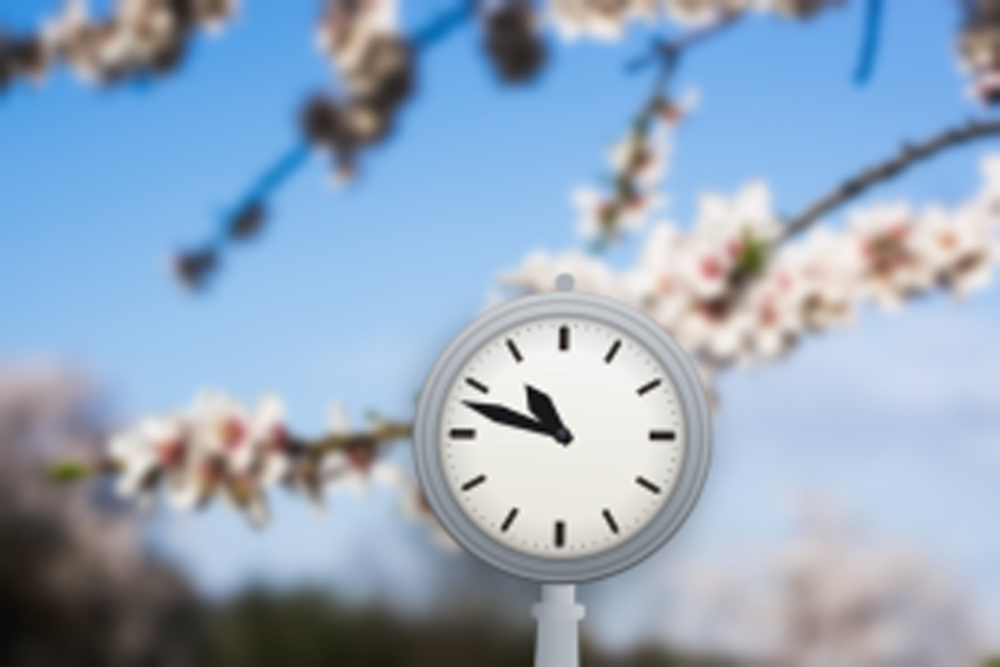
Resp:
h=10 m=48
